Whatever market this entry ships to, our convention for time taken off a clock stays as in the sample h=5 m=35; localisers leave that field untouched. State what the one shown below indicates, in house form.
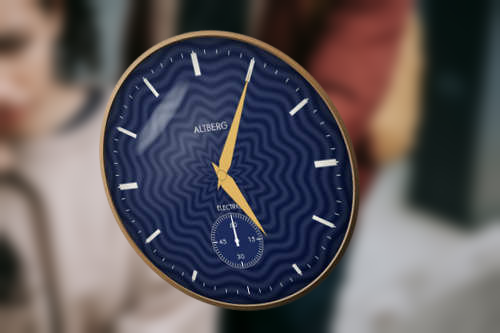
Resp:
h=5 m=5
